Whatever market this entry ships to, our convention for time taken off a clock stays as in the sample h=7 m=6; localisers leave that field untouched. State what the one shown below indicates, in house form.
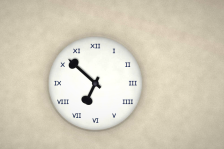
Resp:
h=6 m=52
